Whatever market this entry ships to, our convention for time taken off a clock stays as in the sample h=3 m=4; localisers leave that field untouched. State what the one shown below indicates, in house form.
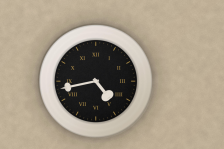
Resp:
h=4 m=43
